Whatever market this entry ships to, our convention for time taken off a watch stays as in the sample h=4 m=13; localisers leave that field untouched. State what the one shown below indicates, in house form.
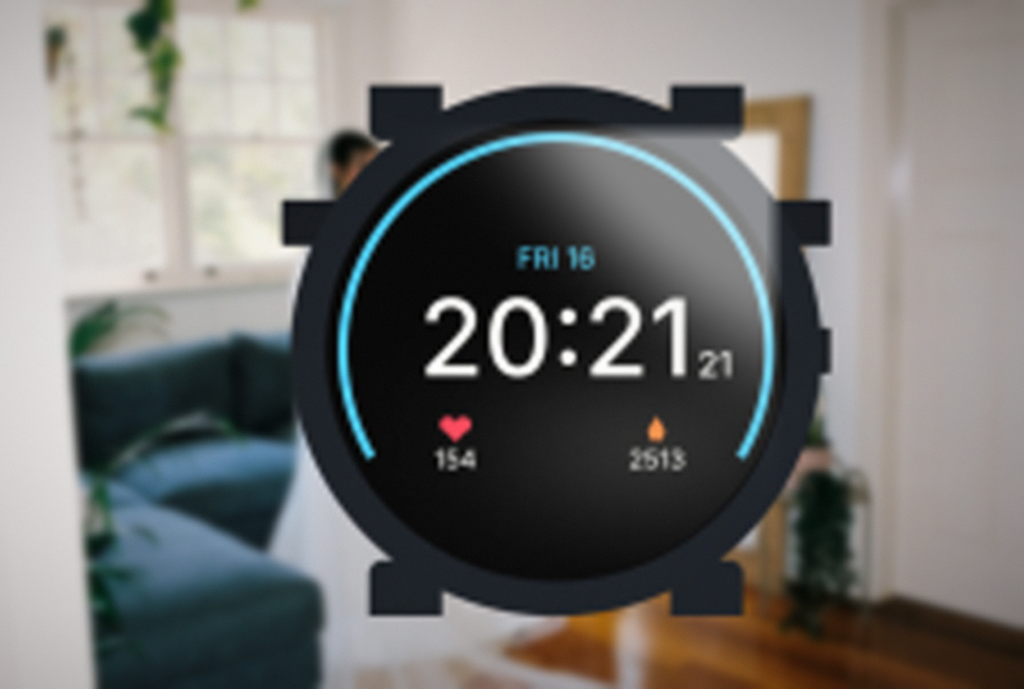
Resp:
h=20 m=21
